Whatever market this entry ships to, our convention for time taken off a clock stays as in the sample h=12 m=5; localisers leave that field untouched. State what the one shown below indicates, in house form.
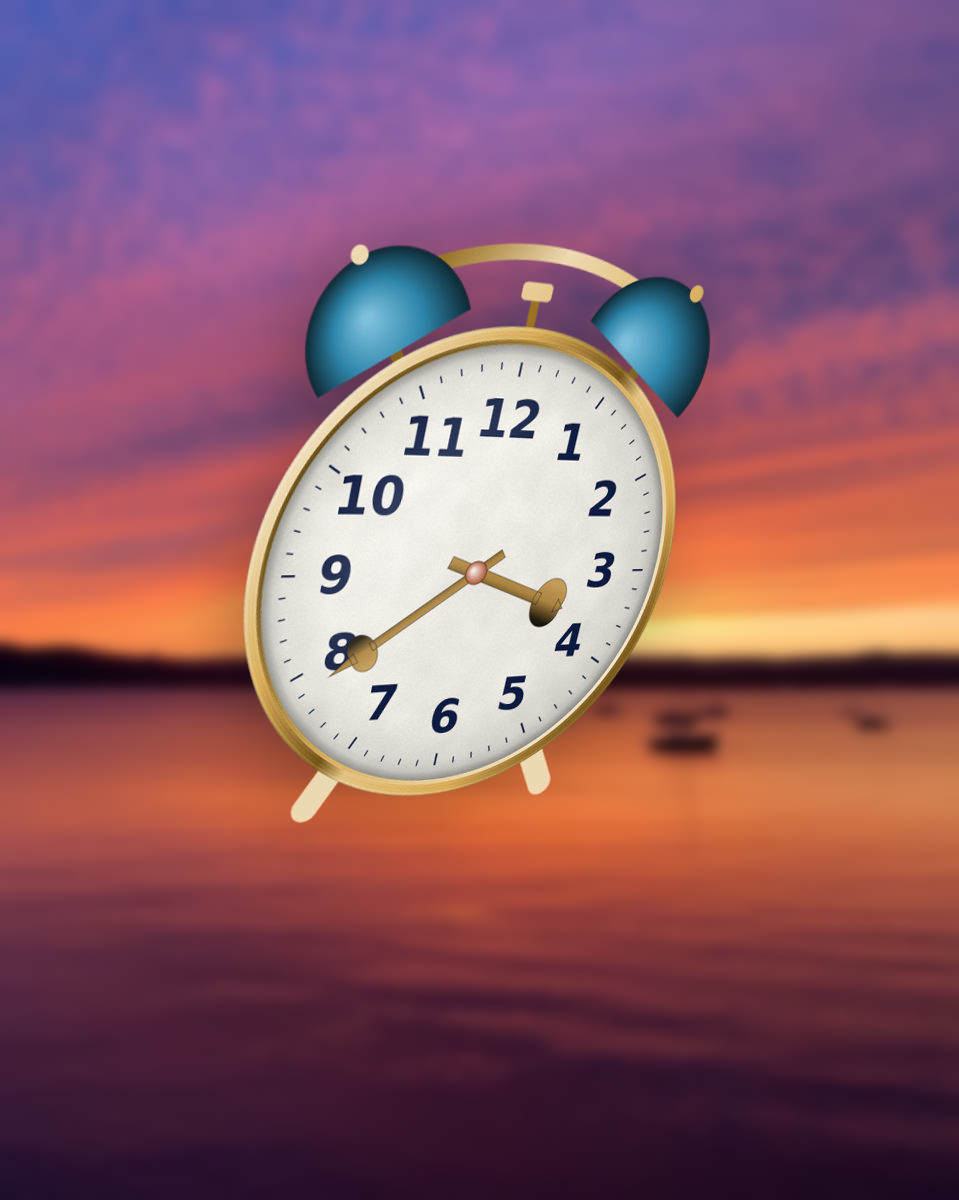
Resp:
h=3 m=39
